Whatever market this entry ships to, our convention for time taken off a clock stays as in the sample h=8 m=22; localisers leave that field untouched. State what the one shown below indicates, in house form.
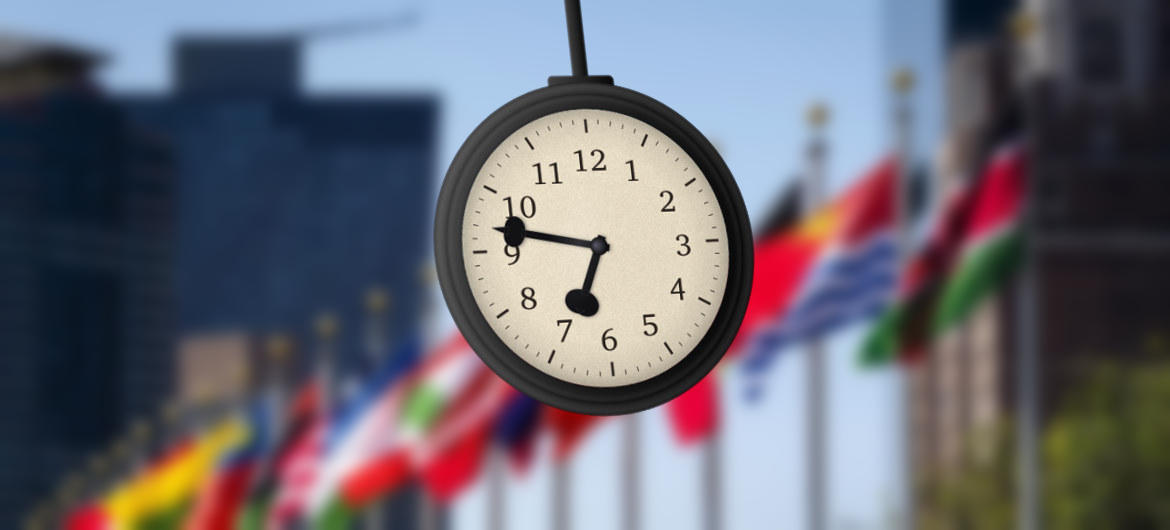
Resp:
h=6 m=47
